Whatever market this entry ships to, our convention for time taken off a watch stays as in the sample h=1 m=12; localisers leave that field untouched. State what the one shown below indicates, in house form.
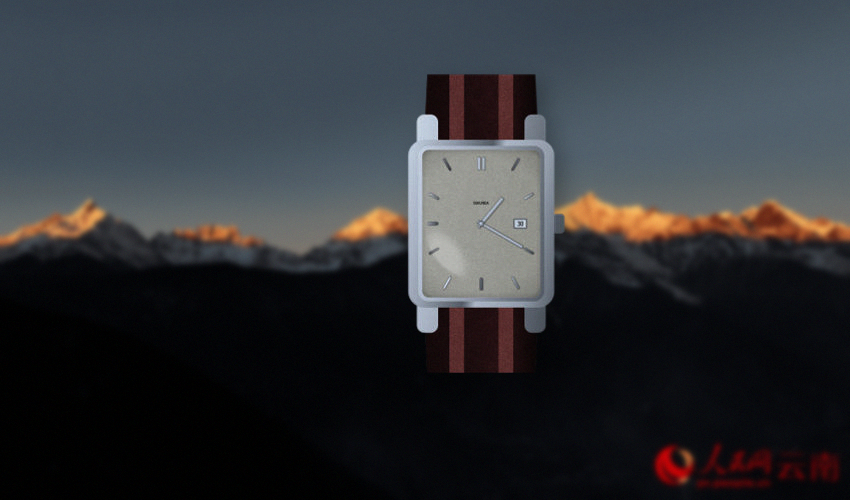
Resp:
h=1 m=20
